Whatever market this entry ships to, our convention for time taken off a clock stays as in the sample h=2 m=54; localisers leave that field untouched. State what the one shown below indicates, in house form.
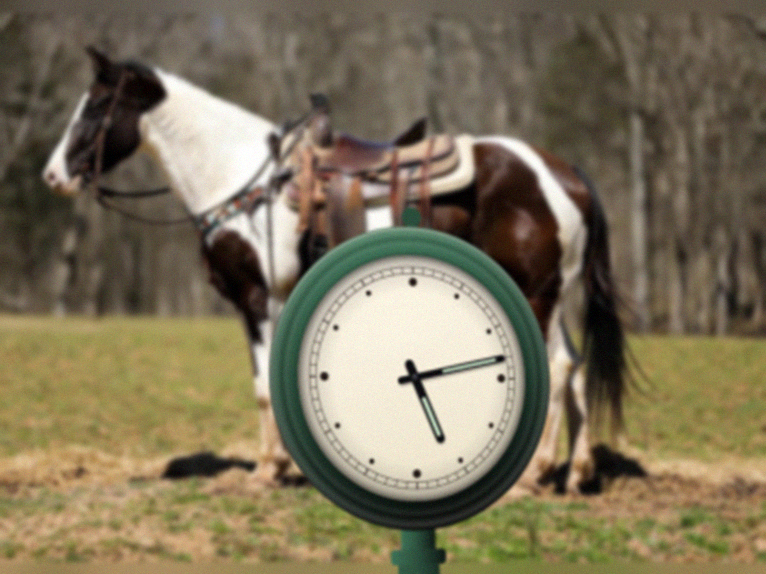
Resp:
h=5 m=13
